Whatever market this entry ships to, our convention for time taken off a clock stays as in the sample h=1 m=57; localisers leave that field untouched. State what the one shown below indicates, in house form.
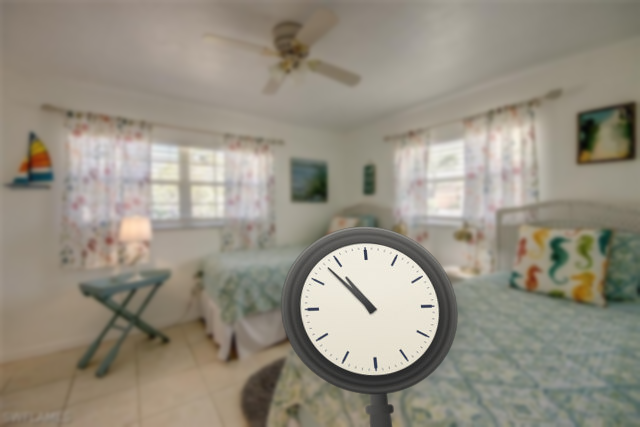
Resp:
h=10 m=53
